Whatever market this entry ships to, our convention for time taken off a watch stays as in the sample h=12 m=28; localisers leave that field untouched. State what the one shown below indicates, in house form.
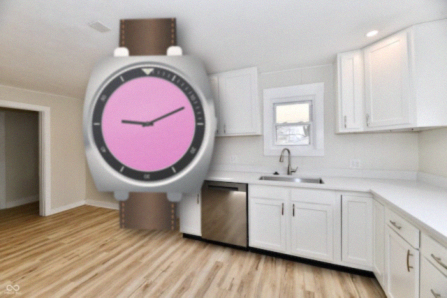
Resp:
h=9 m=11
